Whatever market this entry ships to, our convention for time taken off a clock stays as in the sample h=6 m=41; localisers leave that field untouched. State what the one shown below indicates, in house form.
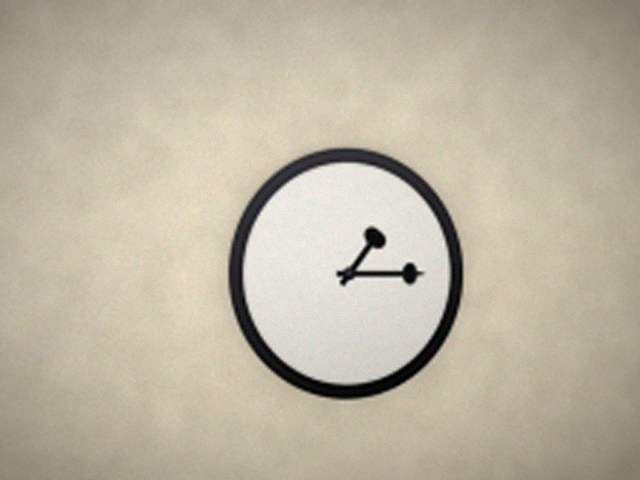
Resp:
h=1 m=15
